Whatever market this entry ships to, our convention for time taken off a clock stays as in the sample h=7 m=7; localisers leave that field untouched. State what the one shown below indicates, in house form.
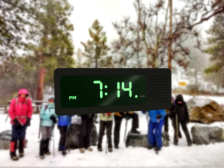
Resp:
h=7 m=14
